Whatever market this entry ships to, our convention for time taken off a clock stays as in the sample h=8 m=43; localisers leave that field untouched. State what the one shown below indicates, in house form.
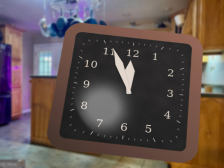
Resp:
h=11 m=56
